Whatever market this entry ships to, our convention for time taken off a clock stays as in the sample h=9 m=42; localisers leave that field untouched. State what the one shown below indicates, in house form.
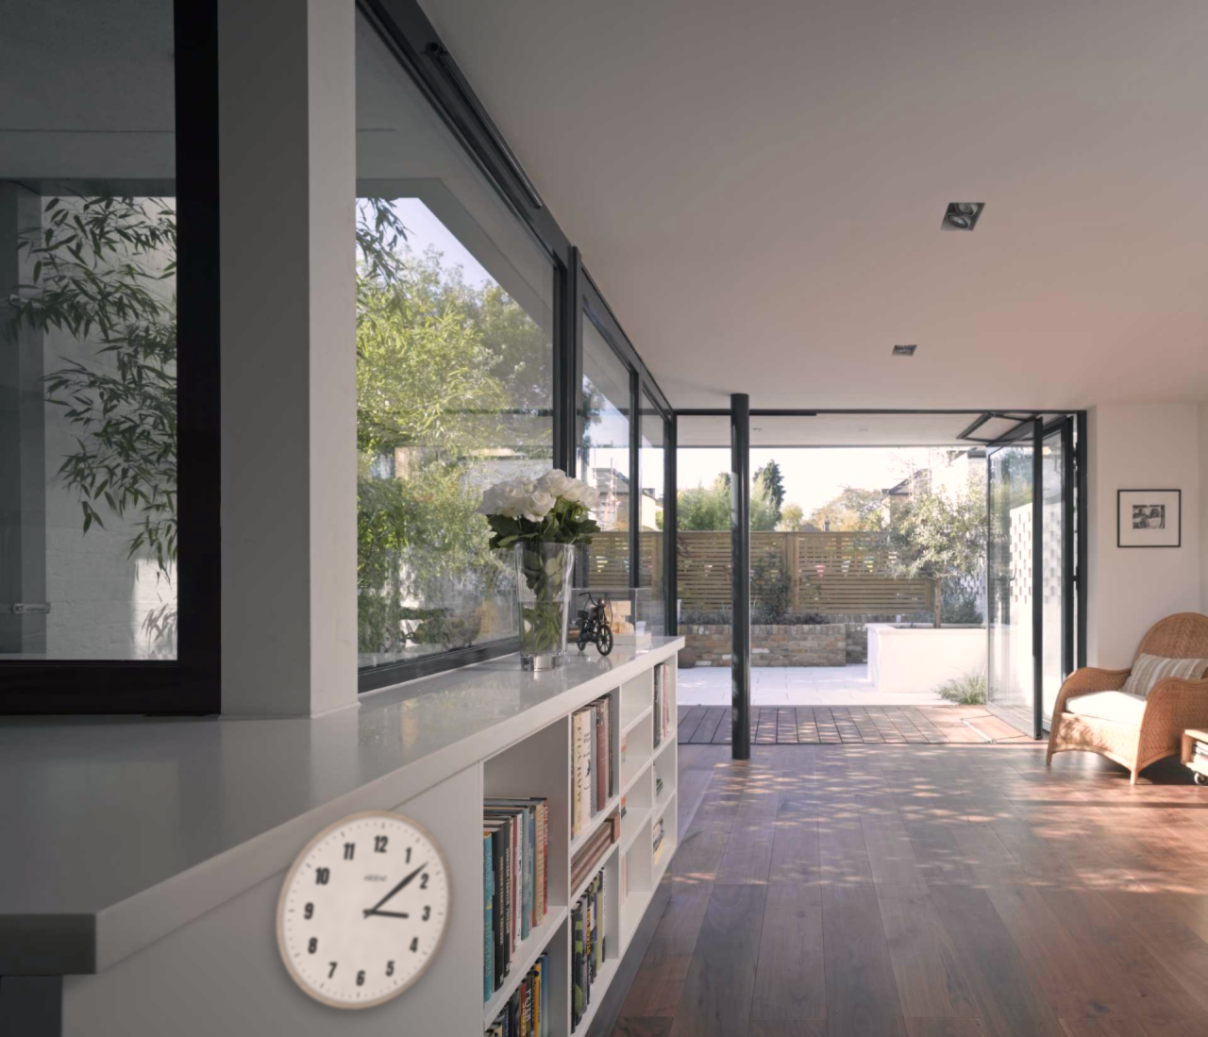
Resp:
h=3 m=8
